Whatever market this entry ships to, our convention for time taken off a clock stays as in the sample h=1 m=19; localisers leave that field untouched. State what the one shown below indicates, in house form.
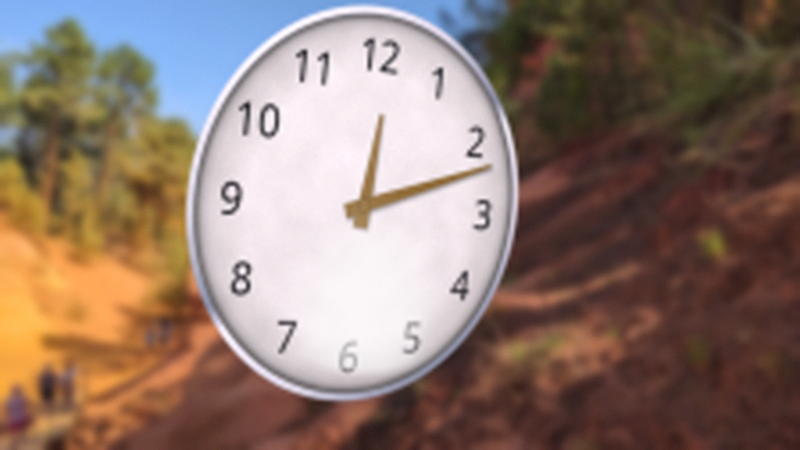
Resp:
h=12 m=12
